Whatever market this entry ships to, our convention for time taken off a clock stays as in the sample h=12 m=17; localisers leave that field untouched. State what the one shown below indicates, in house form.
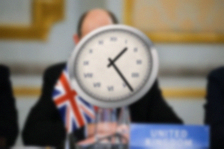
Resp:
h=1 m=24
